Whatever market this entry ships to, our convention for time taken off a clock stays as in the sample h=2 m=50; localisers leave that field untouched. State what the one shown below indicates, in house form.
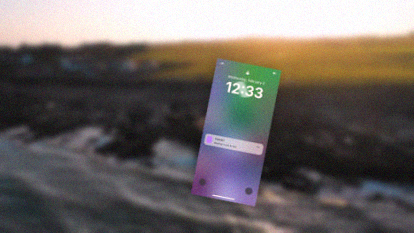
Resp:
h=12 m=33
